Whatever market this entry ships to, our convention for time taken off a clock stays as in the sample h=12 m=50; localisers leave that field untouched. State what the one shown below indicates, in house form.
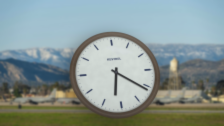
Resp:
h=6 m=21
